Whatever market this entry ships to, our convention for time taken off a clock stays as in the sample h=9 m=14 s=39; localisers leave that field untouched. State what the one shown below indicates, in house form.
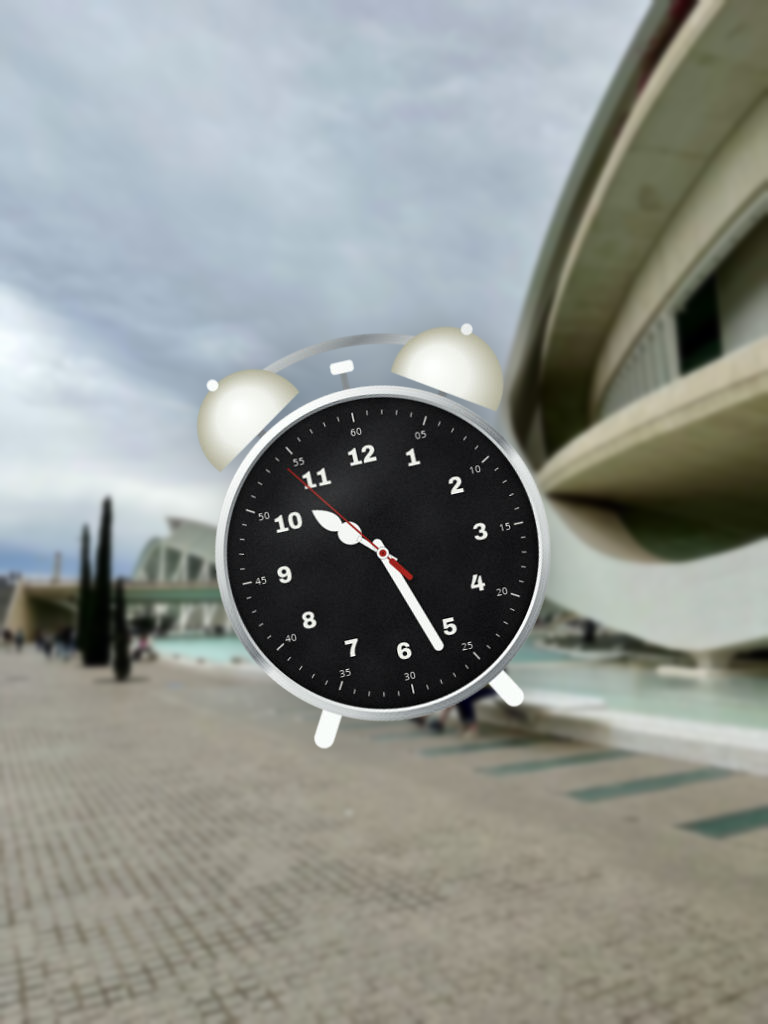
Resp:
h=10 m=26 s=54
